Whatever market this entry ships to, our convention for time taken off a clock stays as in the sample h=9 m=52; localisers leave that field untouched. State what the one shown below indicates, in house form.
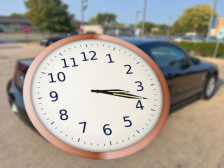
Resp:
h=3 m=18
